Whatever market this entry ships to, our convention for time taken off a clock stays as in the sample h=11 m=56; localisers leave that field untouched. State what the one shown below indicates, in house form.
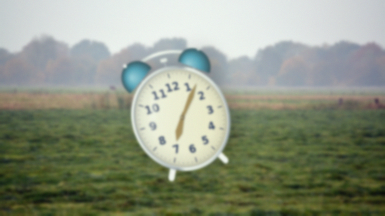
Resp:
h=7 m=7
